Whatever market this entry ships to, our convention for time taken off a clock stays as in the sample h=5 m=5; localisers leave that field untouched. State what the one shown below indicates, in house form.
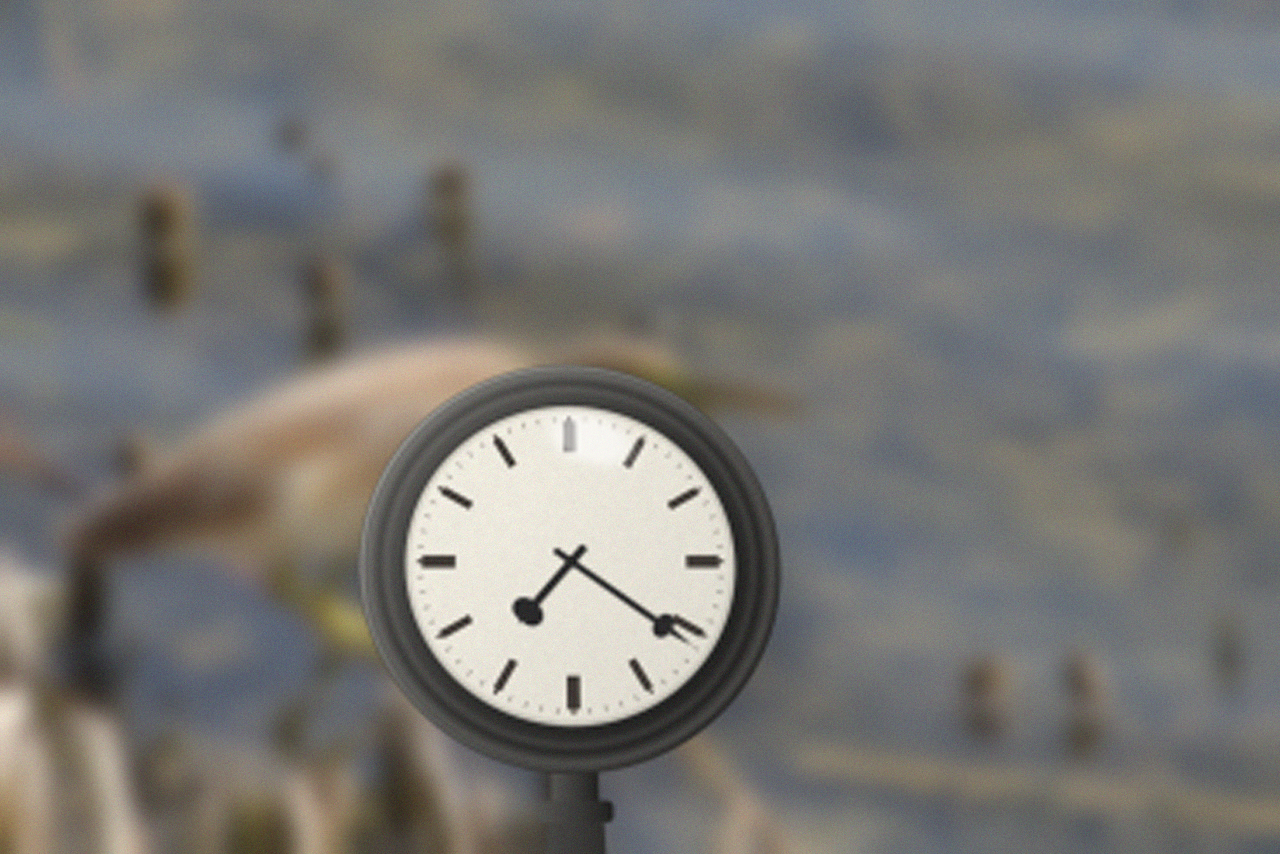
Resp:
h=7 m=21
